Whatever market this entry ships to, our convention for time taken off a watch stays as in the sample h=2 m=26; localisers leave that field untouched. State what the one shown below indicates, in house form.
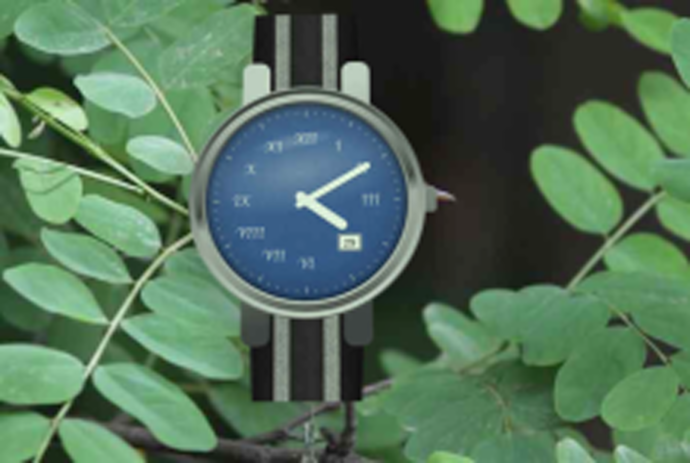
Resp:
h=4 m=10
